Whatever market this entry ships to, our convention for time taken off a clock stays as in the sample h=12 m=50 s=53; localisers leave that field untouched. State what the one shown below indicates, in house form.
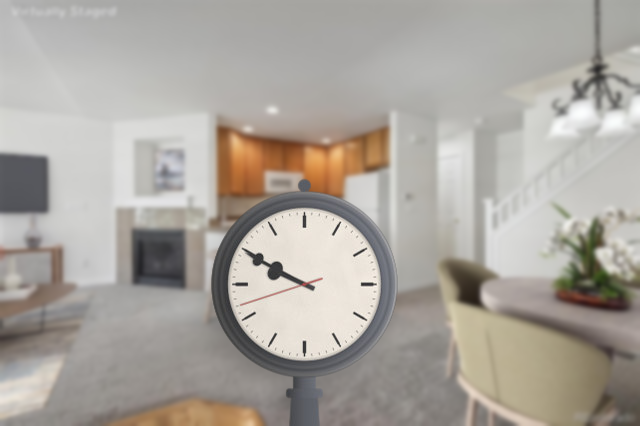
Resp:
h=9 m=49 s=42
